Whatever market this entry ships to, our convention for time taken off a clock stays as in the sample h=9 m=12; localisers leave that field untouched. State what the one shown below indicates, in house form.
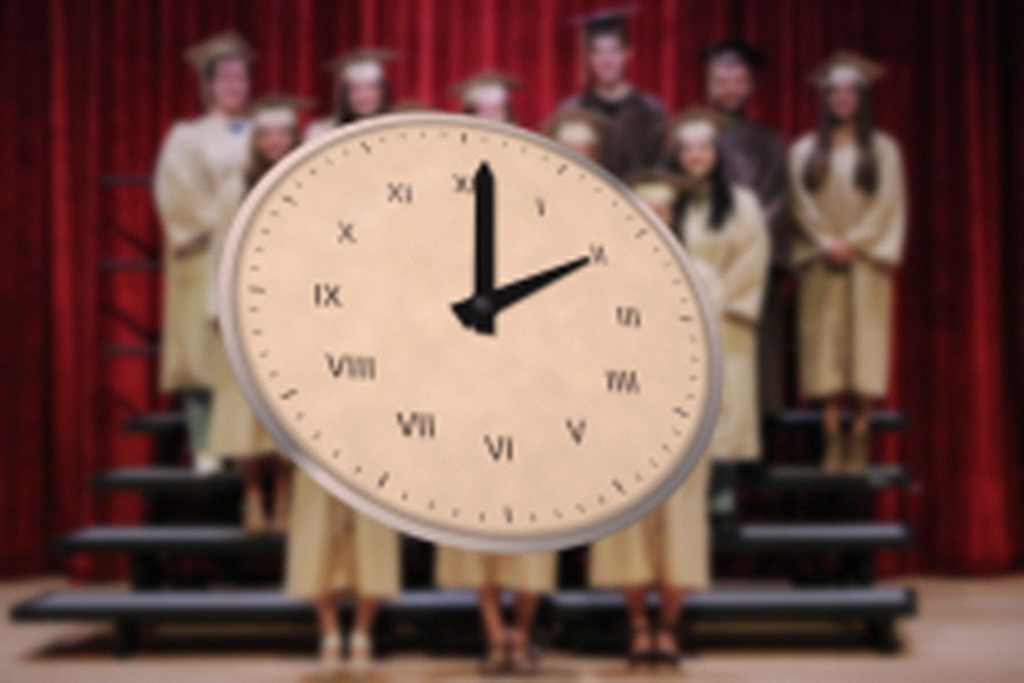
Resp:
h=2 m=1
